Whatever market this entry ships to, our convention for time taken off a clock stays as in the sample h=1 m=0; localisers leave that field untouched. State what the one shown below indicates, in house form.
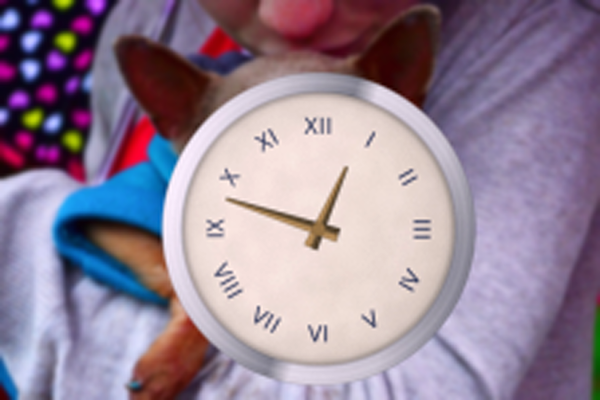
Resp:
h=12 m=48
